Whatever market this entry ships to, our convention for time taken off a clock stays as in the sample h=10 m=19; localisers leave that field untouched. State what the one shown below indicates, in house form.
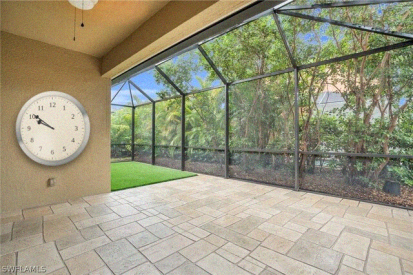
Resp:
h=9 m=51
